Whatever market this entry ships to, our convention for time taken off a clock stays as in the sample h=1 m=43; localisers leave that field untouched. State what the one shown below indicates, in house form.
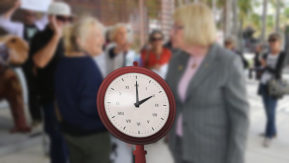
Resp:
h=2 m=0
